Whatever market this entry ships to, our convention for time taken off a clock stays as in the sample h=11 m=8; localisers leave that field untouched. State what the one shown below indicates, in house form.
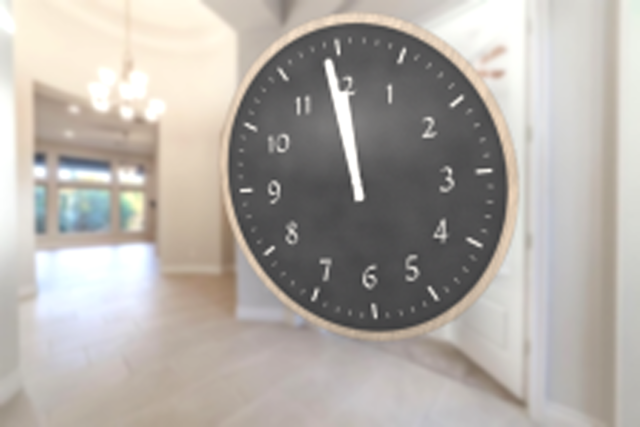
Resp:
h=11 m=59
